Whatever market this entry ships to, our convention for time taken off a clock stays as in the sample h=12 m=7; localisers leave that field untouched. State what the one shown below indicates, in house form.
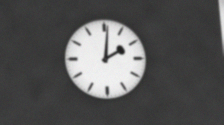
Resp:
h=2 m=1
